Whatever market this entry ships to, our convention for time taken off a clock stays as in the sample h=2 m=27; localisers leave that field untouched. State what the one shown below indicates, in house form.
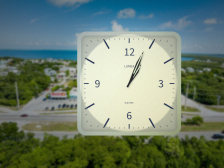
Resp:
h=1 m=4
